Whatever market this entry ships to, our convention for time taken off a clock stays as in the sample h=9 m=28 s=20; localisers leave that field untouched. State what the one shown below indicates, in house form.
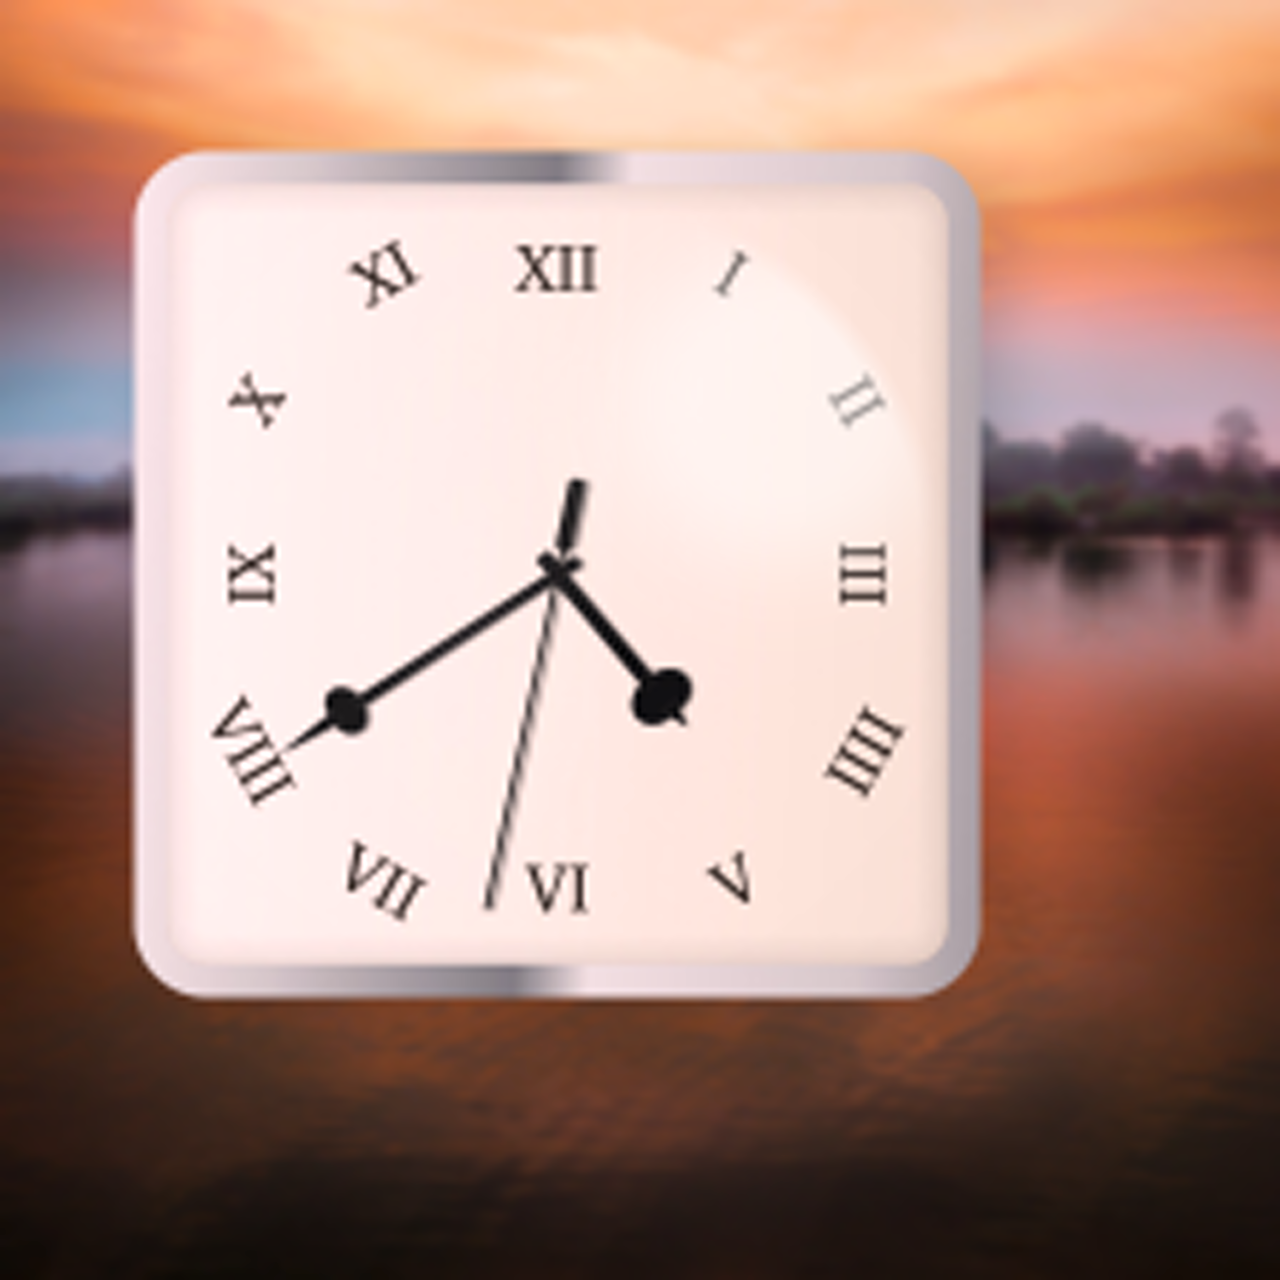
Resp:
h=4 m=39 s=32
